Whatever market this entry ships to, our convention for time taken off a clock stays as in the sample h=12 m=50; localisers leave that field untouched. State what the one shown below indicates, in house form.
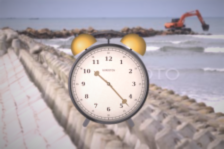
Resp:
h=10 m=23
